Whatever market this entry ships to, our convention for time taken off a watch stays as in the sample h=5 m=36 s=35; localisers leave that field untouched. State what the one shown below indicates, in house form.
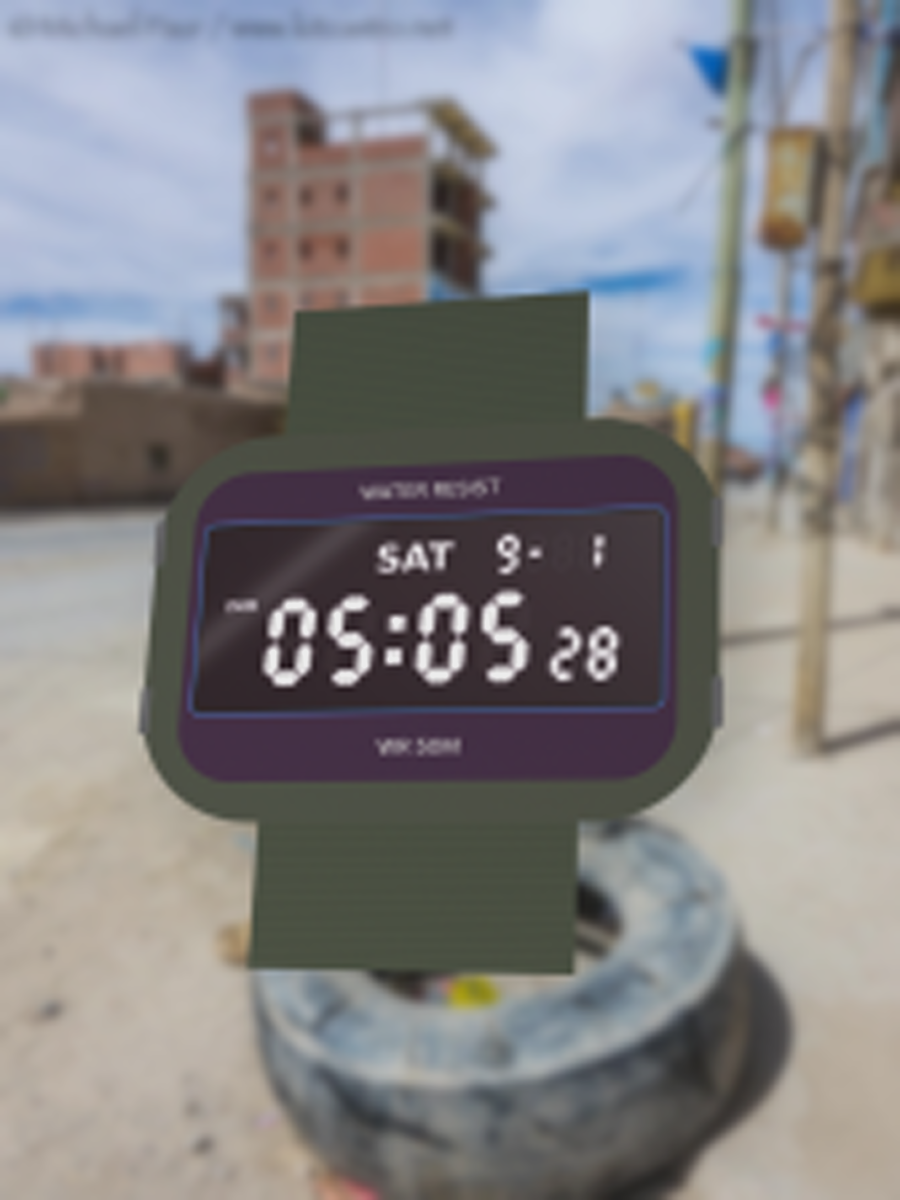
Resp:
h=5 m=5 s=28
